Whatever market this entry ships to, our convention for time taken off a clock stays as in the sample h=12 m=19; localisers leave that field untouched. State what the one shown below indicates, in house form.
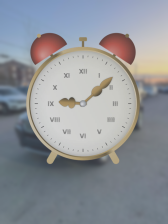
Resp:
h=9 m=8
